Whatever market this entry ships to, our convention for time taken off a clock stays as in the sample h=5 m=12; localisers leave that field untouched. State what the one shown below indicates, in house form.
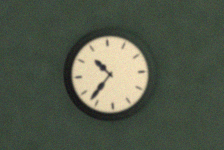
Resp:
h=10 m=37
